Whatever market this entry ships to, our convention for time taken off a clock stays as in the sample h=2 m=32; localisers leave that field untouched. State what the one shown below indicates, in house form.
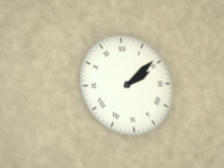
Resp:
h=2 m=9
